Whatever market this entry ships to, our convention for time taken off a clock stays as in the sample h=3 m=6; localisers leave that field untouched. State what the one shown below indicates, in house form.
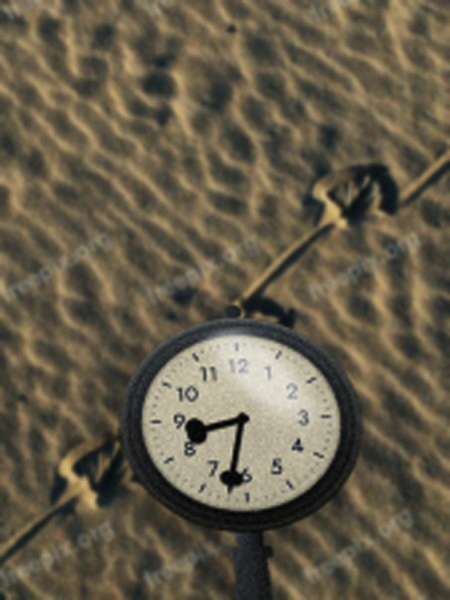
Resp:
h=8 m=32
